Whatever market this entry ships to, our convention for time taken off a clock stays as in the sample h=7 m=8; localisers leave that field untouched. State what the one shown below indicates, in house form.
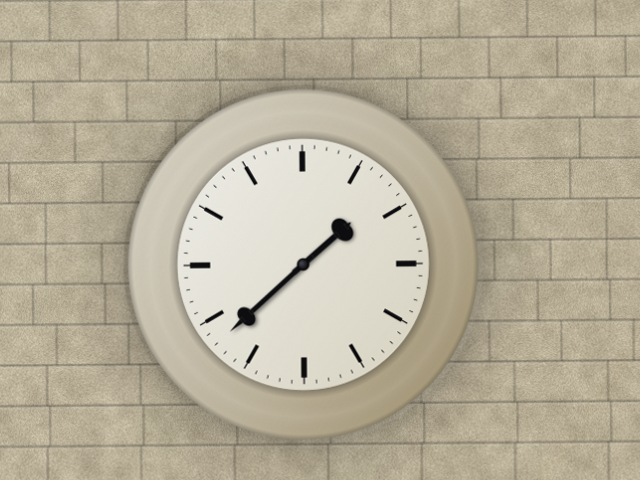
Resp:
h=1 m=38
